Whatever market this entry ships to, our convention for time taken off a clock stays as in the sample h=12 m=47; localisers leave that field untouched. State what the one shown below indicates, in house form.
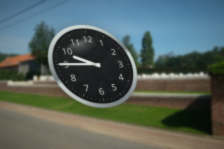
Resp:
h=9 m=45
